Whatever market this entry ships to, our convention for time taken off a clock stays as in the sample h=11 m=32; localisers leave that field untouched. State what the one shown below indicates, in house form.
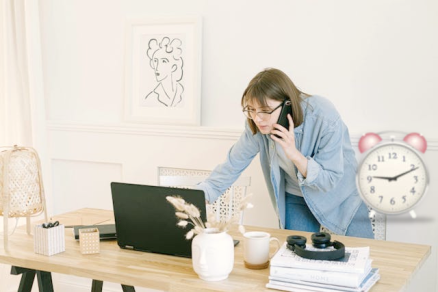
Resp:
h=9 m=11
